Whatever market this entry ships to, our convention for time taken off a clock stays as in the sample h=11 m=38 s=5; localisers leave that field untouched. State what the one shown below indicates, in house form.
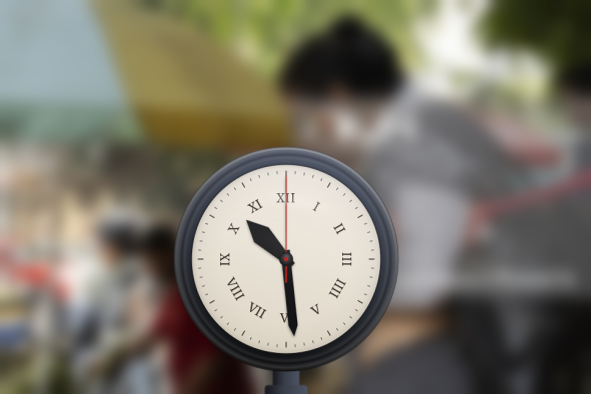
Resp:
h=10 m=29 s=0
